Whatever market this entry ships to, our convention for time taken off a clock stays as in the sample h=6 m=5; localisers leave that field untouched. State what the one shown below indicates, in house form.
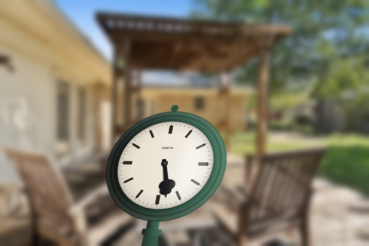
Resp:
h=5 m=28
